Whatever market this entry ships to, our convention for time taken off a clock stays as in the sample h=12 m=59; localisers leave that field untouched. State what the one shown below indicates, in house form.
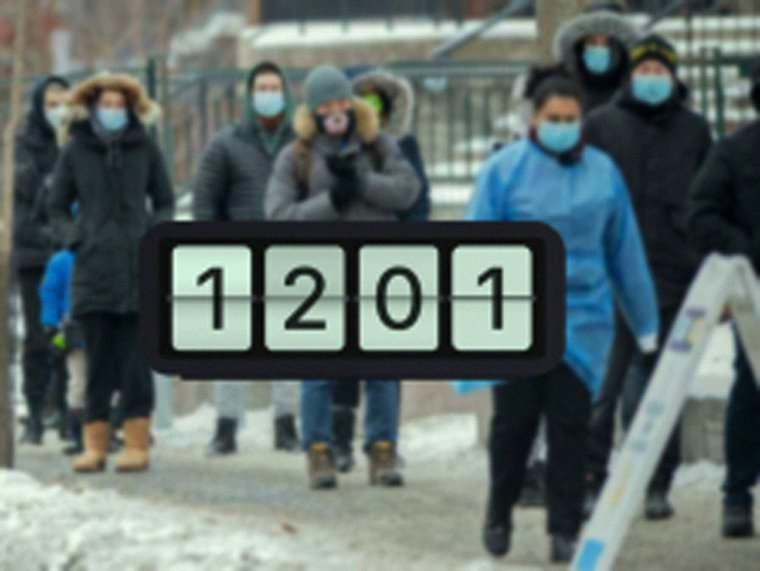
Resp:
h=12 m=1
